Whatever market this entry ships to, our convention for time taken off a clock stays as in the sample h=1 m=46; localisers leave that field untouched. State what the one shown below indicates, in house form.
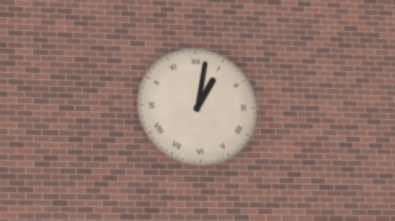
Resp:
h=1 m=2
